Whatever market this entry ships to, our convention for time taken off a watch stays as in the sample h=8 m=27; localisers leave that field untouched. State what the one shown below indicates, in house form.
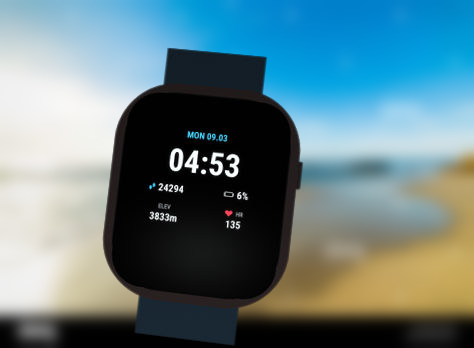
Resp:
h=4 m=53
